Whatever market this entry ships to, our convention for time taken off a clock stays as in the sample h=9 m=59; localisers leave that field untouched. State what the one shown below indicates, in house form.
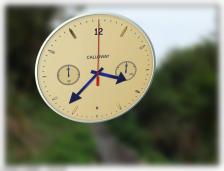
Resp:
h=3 m=37
